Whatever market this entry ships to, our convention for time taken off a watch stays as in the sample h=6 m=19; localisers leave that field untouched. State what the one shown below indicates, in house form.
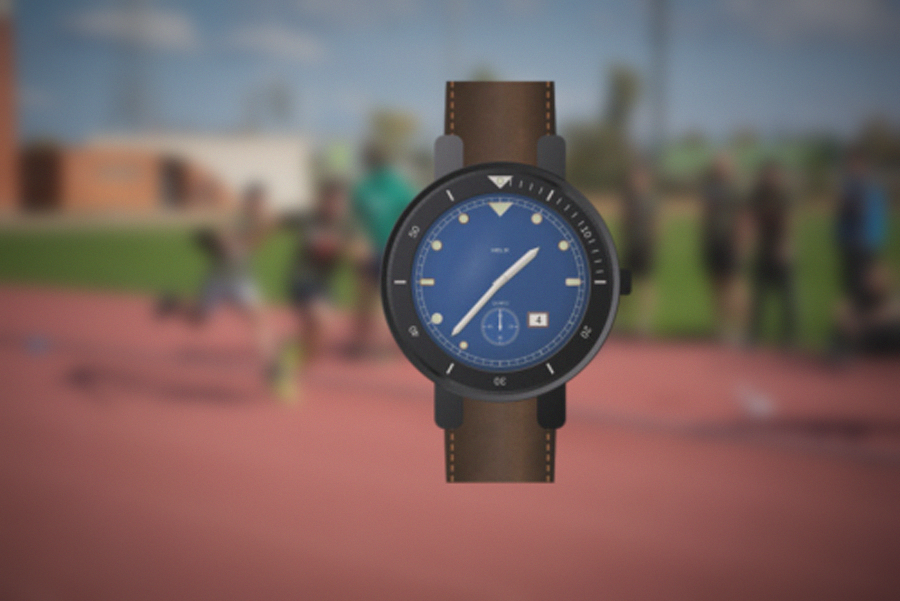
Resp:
h=1 m=37
